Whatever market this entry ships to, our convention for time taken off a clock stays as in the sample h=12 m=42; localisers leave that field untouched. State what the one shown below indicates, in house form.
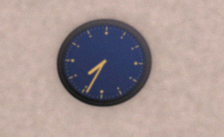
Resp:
h=7 m=34
